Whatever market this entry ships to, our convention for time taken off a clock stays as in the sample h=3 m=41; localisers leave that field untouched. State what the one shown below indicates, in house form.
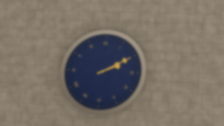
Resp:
h=2 m=10
